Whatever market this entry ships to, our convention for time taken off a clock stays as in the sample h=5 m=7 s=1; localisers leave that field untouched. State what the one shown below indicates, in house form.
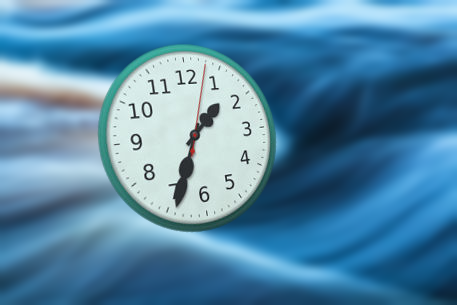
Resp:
h=1 m=34 s=3
